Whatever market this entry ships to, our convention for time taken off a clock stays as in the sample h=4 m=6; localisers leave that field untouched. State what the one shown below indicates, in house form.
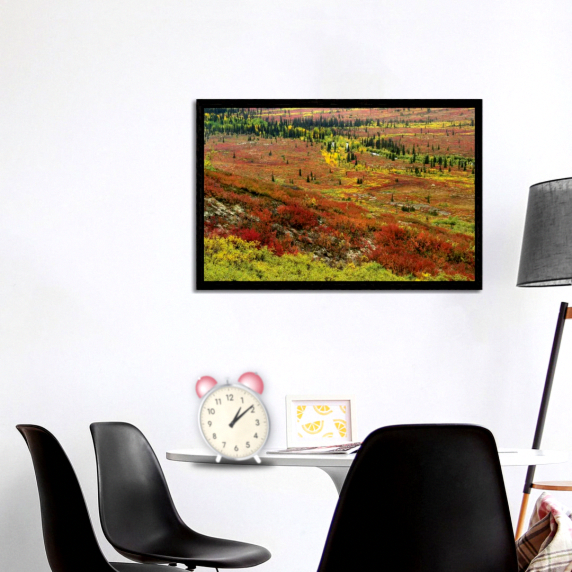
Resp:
h=1 m=9
